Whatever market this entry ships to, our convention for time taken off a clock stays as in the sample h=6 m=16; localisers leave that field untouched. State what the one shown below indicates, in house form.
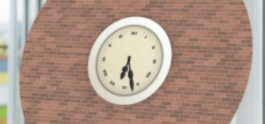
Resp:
h=6 m=27
